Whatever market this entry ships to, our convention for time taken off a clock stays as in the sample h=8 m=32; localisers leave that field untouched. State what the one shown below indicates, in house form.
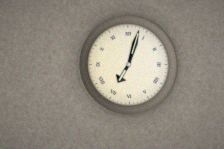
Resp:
h=7 m=3
